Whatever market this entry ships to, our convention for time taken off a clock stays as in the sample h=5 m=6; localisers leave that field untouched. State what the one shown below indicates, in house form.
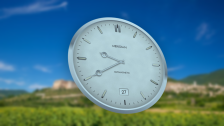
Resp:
h=9 m=40
